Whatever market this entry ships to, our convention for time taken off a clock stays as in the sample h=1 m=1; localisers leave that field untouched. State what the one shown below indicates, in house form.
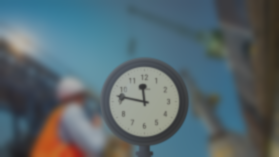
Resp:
h=11 m=47
